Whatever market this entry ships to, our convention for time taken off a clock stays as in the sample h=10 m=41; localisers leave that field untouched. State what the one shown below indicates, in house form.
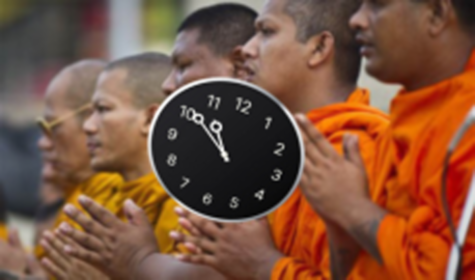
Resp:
h=10 m=51
